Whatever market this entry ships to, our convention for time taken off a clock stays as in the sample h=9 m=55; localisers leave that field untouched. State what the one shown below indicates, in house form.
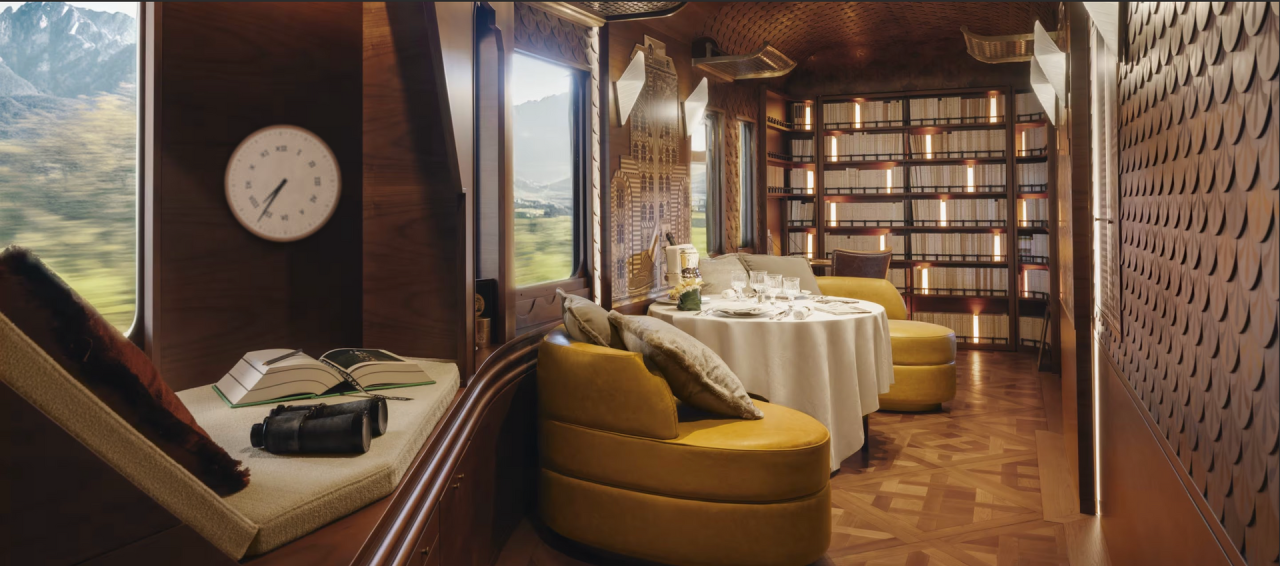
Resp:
h=7 m=36
